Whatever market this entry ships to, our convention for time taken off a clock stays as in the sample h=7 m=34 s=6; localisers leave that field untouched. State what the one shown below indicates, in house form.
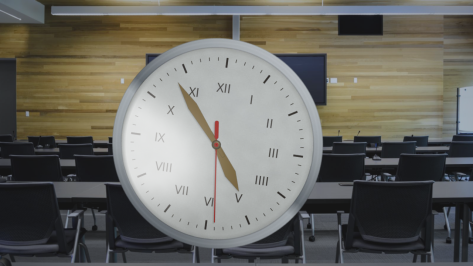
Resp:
h=4 m=53 s=29
